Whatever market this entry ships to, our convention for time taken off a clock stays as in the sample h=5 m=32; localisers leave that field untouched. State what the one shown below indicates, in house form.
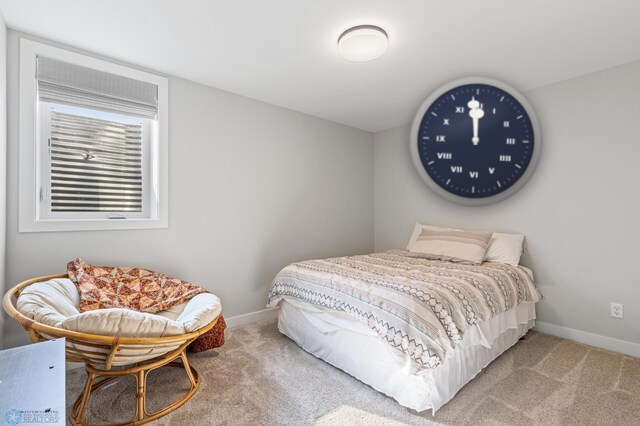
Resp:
h=11 m=59
